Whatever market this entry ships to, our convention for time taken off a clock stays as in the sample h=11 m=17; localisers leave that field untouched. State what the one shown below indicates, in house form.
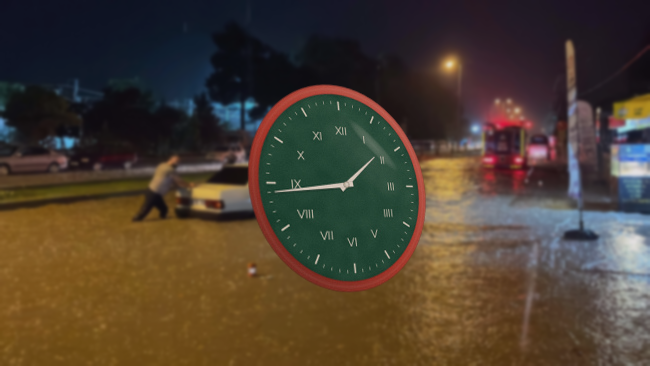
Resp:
h=1 m=44
